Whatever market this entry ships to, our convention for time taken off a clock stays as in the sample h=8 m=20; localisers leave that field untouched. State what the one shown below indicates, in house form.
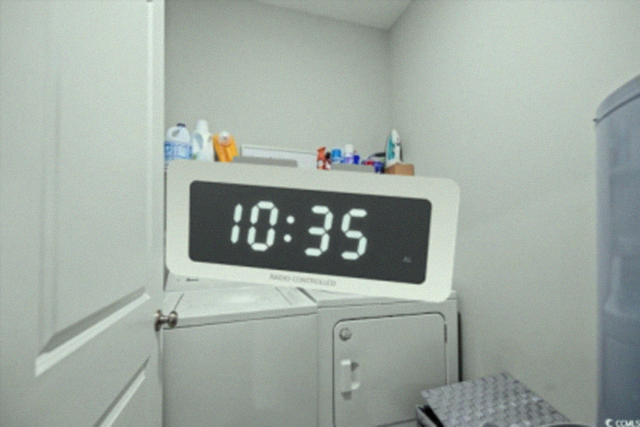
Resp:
h=10 m=35
